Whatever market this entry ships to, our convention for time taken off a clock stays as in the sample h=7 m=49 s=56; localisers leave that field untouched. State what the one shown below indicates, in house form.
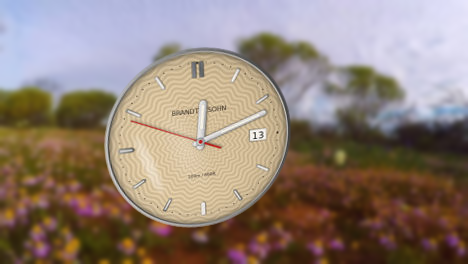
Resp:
h=12 m=11 s=49
